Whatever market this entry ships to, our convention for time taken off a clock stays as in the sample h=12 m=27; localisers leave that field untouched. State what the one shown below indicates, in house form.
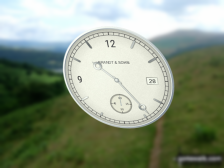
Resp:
h=10 m=24
